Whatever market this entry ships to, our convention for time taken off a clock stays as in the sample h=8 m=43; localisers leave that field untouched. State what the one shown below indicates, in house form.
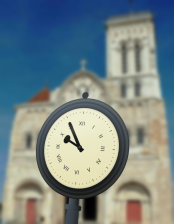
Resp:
h=9 m=55
